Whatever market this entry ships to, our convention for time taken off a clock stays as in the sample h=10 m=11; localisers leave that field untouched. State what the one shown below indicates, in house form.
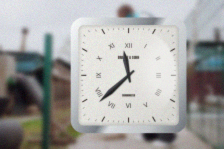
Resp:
h=11 m=38
